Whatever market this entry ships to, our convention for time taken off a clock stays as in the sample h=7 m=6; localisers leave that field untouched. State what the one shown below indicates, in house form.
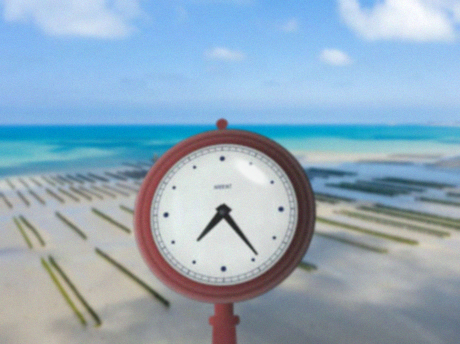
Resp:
h=7 m=24
